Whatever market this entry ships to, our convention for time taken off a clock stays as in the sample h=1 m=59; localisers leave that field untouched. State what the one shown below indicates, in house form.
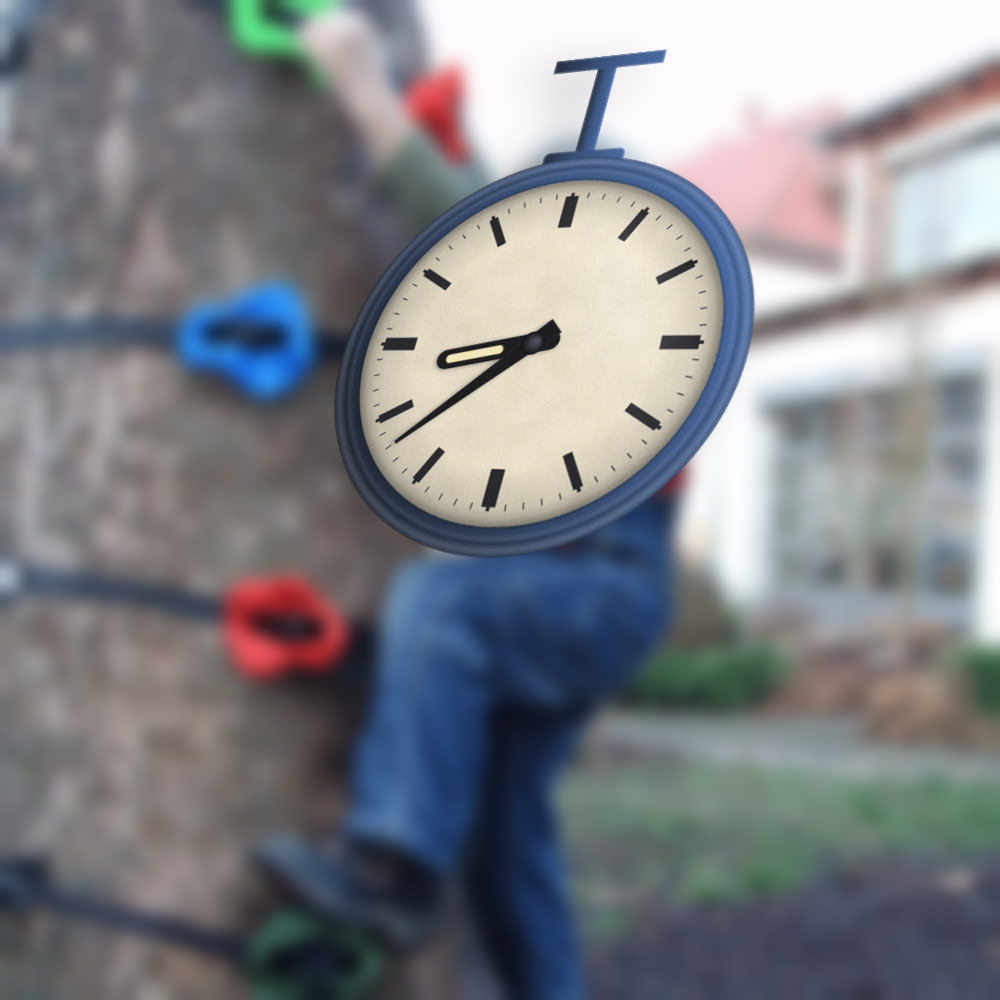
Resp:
h=8 m=38
